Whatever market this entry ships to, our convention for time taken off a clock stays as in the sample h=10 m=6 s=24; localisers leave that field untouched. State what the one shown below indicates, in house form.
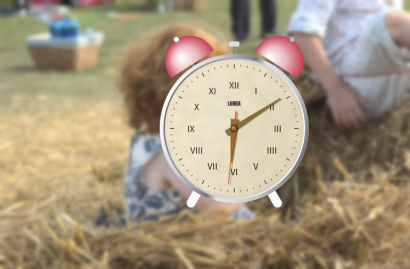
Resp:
h=6 m=9 s=31
